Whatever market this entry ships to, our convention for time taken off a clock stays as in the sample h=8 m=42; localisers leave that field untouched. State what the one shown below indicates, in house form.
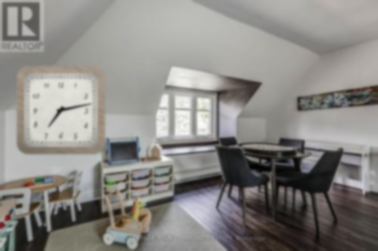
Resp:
h=7 m=13
